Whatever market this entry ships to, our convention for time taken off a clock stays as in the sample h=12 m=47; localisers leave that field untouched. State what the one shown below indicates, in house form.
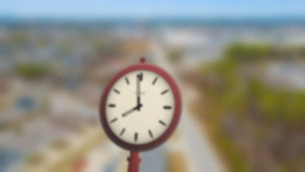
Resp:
h=7 m=59
